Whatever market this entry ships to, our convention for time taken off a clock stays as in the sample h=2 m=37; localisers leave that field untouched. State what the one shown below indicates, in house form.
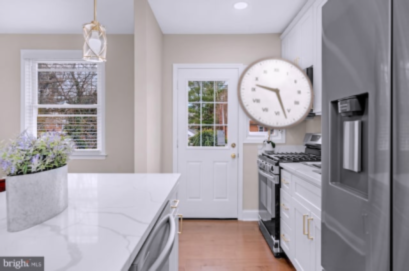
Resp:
h=9 m=27
